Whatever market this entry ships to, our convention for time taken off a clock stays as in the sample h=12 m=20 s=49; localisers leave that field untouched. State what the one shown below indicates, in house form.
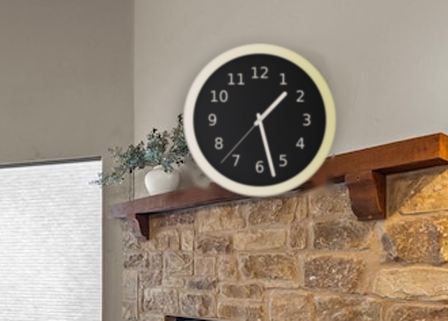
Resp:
h=1 m=27 s=37
